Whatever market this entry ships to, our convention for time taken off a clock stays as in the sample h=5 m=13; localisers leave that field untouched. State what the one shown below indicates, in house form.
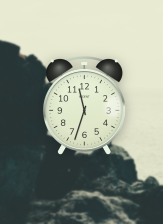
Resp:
h=11 m=33
